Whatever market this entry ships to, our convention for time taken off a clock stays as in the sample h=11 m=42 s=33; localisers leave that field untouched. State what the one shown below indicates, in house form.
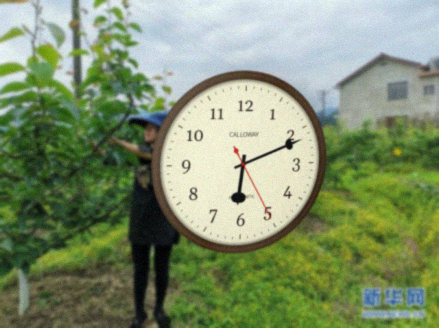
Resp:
h=6 m=11 s=25
